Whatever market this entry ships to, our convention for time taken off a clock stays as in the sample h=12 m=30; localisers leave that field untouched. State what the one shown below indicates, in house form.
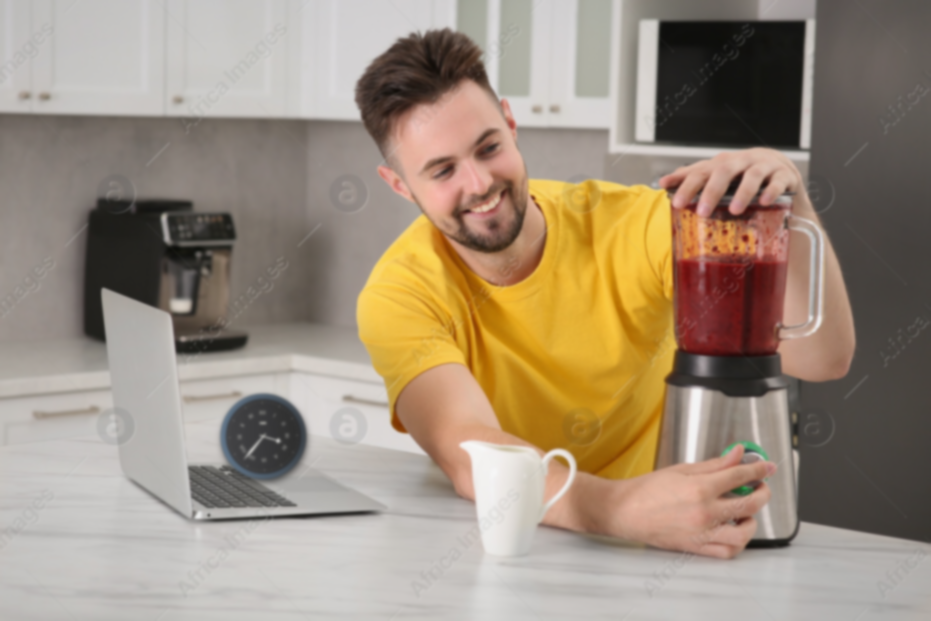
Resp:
h=3 m=37
